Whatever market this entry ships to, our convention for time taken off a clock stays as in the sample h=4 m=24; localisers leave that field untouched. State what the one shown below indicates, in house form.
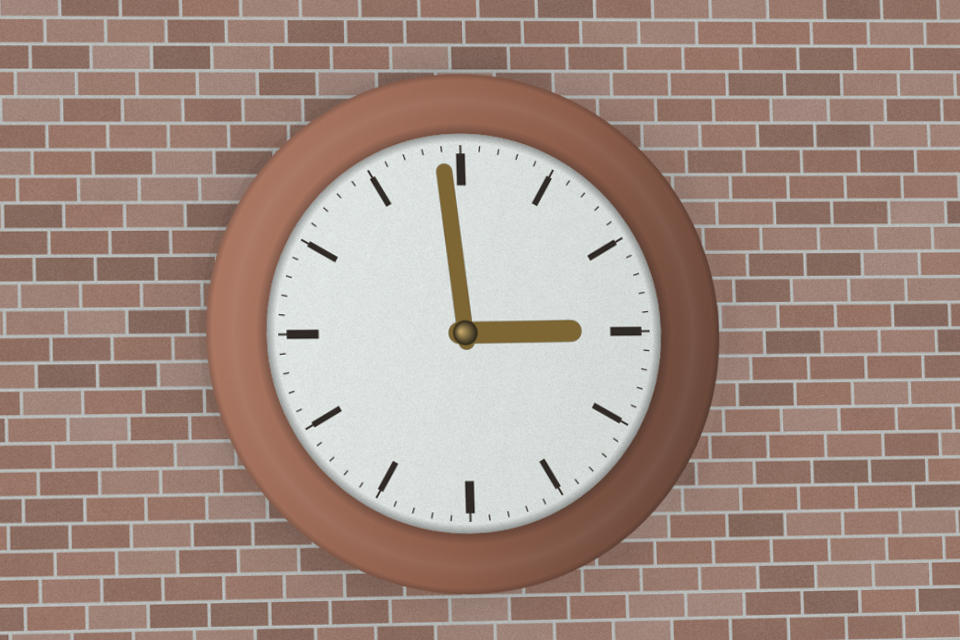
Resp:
h=2 m=59
